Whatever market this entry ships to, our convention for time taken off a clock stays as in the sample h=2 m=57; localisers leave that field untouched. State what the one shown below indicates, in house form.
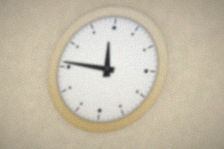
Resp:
h=11 m=46
